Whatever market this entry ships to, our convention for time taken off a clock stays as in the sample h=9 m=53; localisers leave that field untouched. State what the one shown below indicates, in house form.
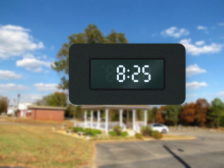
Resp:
h=8 m=25
